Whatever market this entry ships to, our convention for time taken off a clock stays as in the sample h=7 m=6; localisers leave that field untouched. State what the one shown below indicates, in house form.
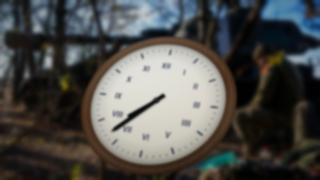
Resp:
h=7 m=37
